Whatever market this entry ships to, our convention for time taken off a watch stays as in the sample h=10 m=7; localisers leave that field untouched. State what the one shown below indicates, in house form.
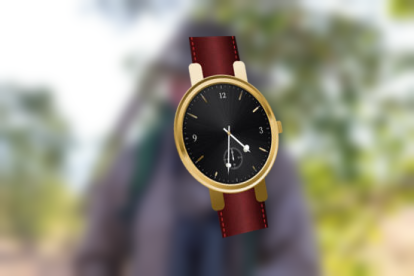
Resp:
h=4 m=32
